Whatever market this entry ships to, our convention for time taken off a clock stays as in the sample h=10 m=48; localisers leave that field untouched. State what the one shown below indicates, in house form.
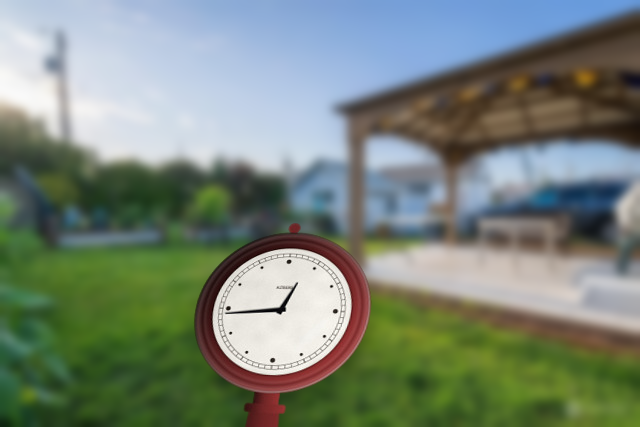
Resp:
h=12 m=44
